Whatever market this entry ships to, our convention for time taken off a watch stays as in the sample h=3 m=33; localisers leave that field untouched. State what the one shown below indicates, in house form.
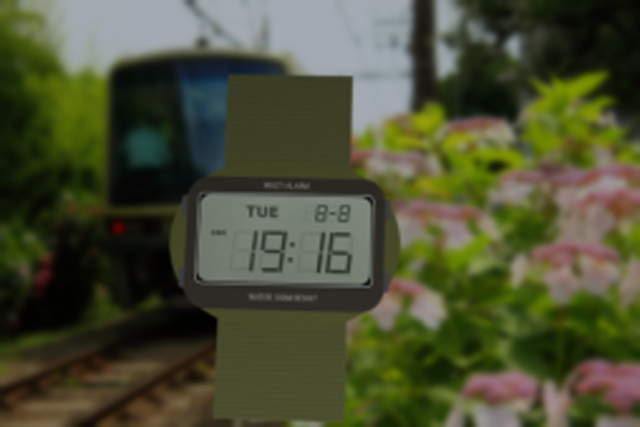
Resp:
h=19 m=16
